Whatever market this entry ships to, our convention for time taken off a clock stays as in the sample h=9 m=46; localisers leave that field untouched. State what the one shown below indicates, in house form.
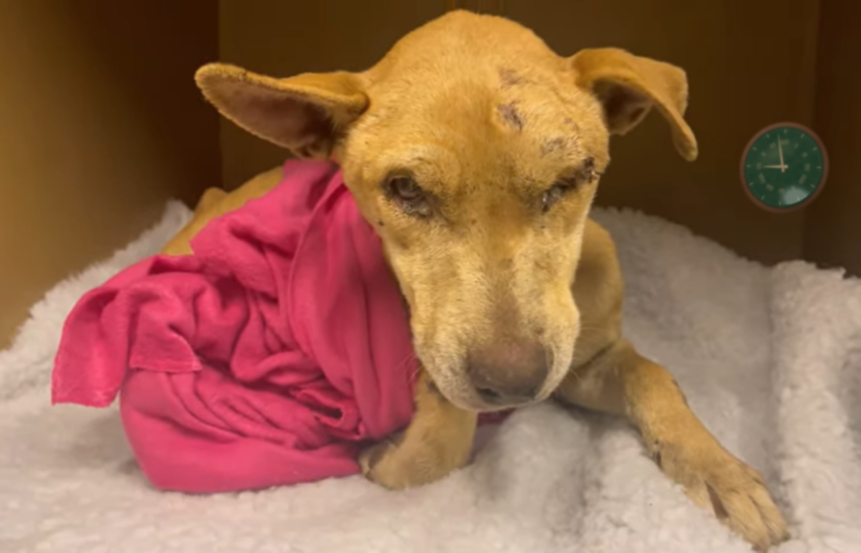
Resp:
h=8 m=58
